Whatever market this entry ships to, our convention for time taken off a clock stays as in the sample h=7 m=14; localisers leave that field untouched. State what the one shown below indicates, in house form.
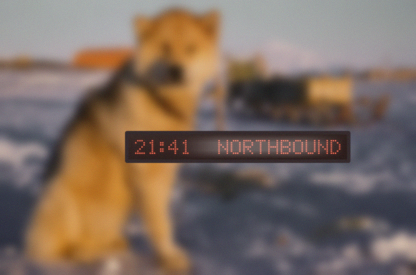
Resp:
h=21 m=41
